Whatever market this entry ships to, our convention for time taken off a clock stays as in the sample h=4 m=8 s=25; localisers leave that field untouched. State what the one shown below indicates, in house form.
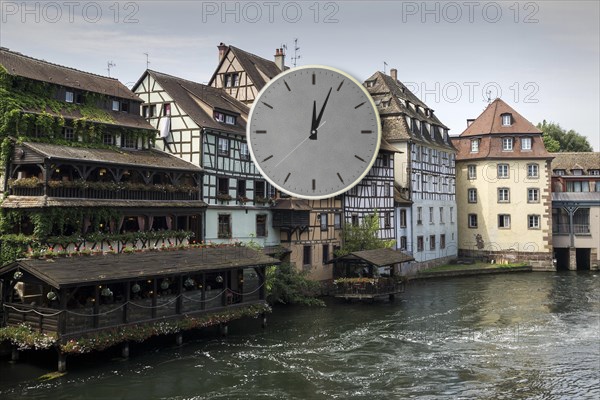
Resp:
h=12 m=3 s=38
